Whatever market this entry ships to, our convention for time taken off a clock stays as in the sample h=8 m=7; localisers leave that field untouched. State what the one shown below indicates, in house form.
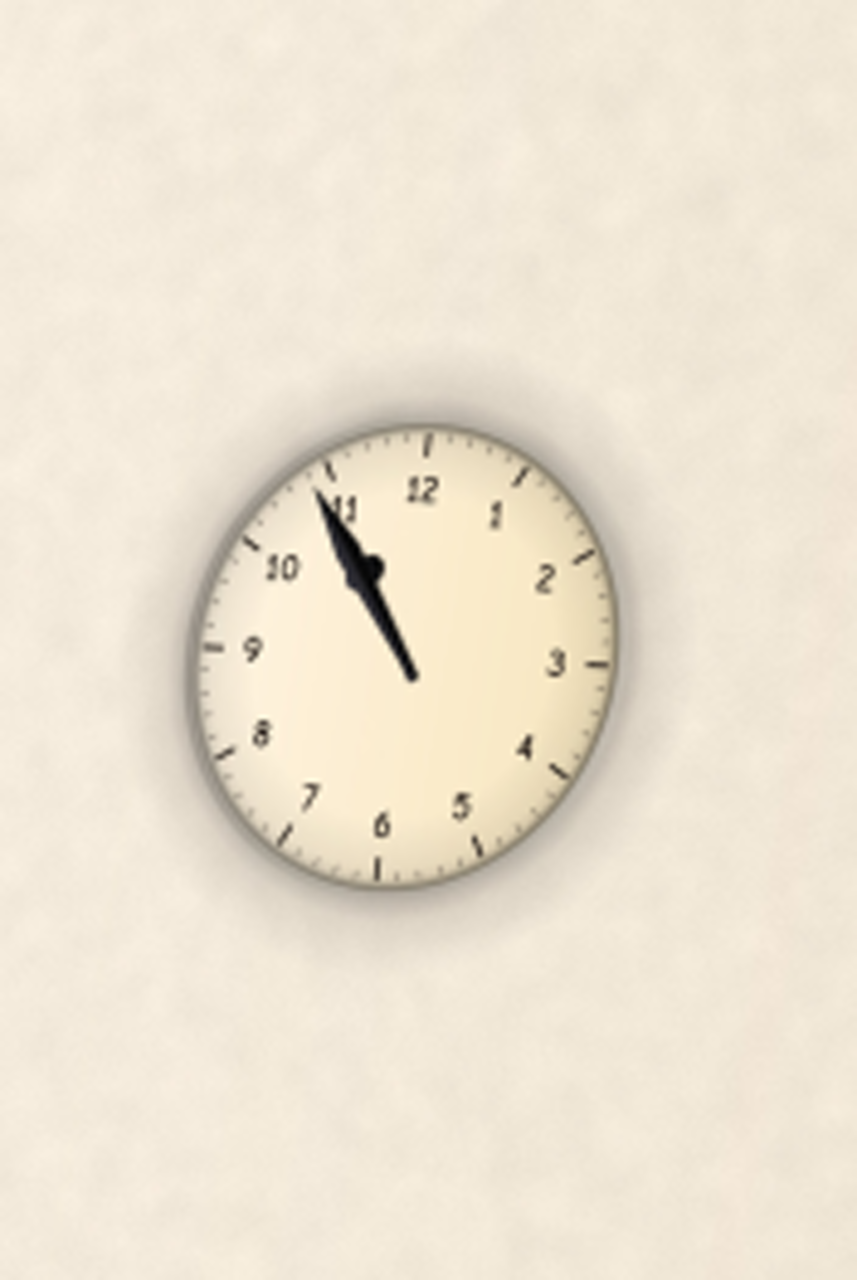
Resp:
h=10 m=54
